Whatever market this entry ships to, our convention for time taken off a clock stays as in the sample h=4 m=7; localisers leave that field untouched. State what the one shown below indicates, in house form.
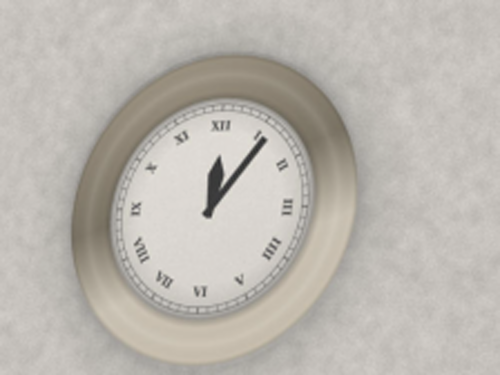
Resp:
h=12 m=6
